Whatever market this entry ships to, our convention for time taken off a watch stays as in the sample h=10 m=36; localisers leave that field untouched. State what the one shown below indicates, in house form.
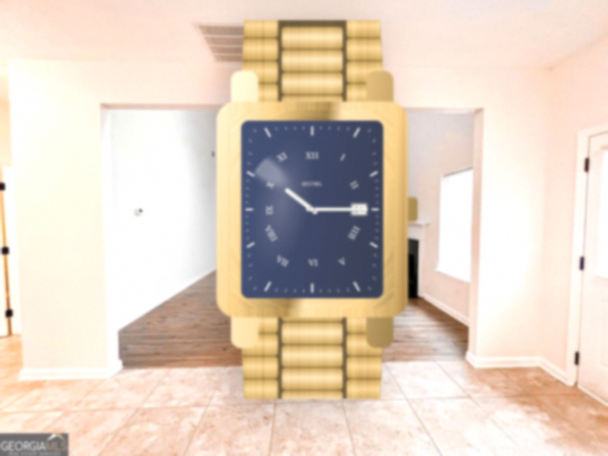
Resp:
h=10 m=15
